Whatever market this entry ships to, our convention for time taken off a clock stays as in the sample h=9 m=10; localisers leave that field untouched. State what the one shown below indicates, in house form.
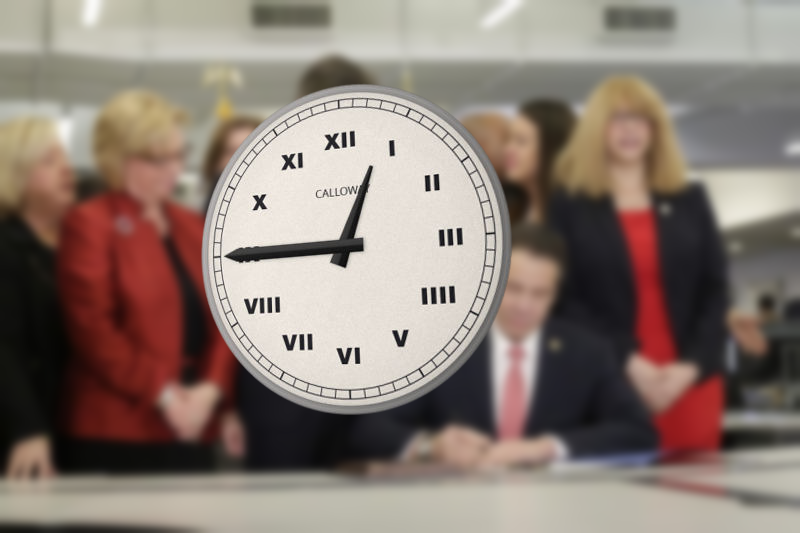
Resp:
h=12 m=45
